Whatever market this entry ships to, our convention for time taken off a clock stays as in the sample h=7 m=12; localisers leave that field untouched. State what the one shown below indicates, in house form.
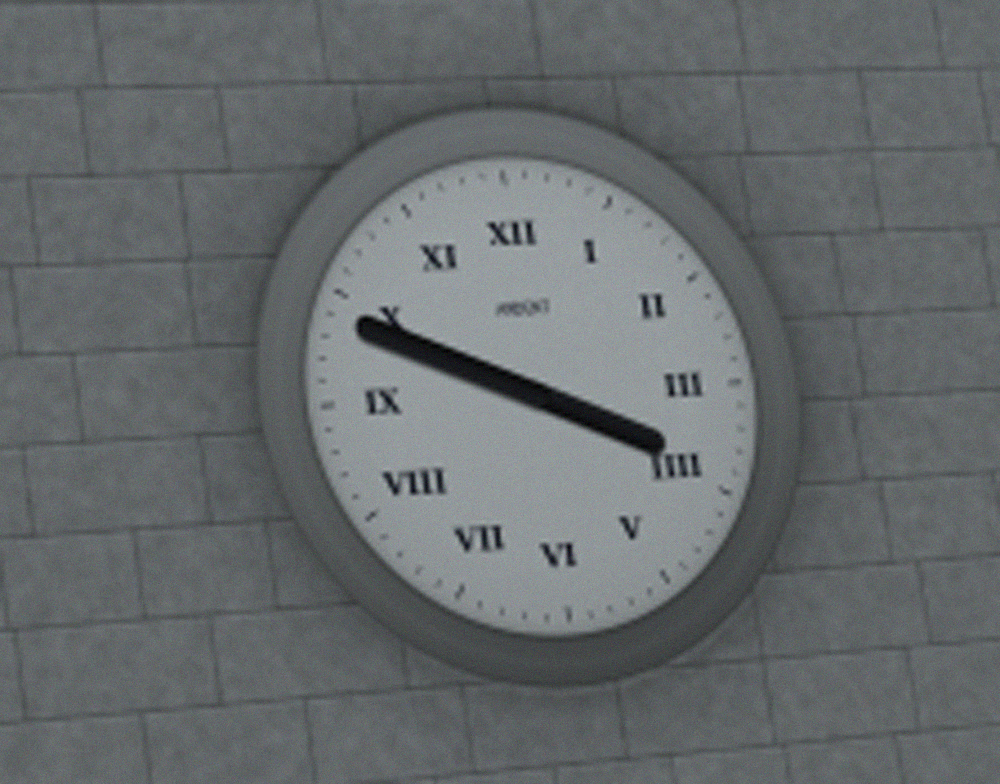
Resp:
h=3 m=49
